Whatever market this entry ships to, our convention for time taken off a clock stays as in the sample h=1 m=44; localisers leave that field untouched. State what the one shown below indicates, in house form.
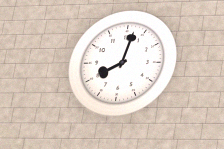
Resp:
h=8 m=2
